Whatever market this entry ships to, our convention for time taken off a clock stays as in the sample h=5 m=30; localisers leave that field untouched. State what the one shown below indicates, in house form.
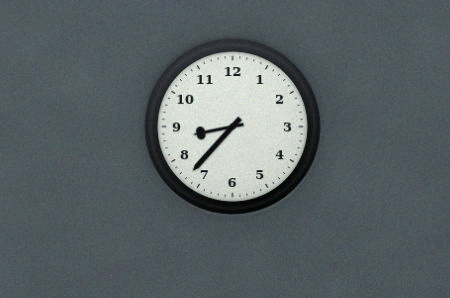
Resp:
h=8 m=37
